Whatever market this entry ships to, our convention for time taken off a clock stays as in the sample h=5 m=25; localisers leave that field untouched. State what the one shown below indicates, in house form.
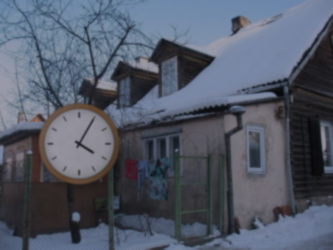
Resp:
h=4 m=5
